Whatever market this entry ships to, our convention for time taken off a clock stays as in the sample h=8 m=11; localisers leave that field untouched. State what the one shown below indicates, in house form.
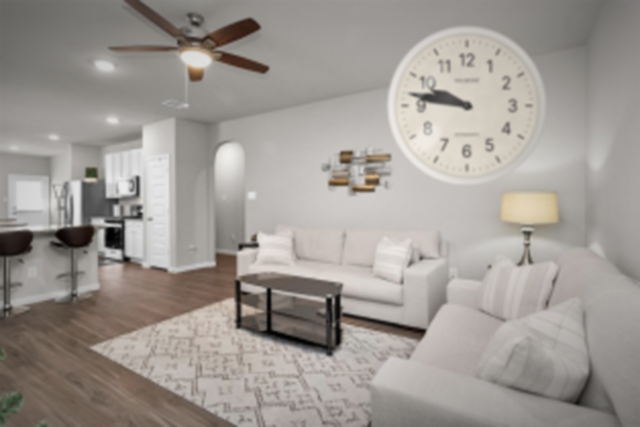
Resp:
h=9 m=47
